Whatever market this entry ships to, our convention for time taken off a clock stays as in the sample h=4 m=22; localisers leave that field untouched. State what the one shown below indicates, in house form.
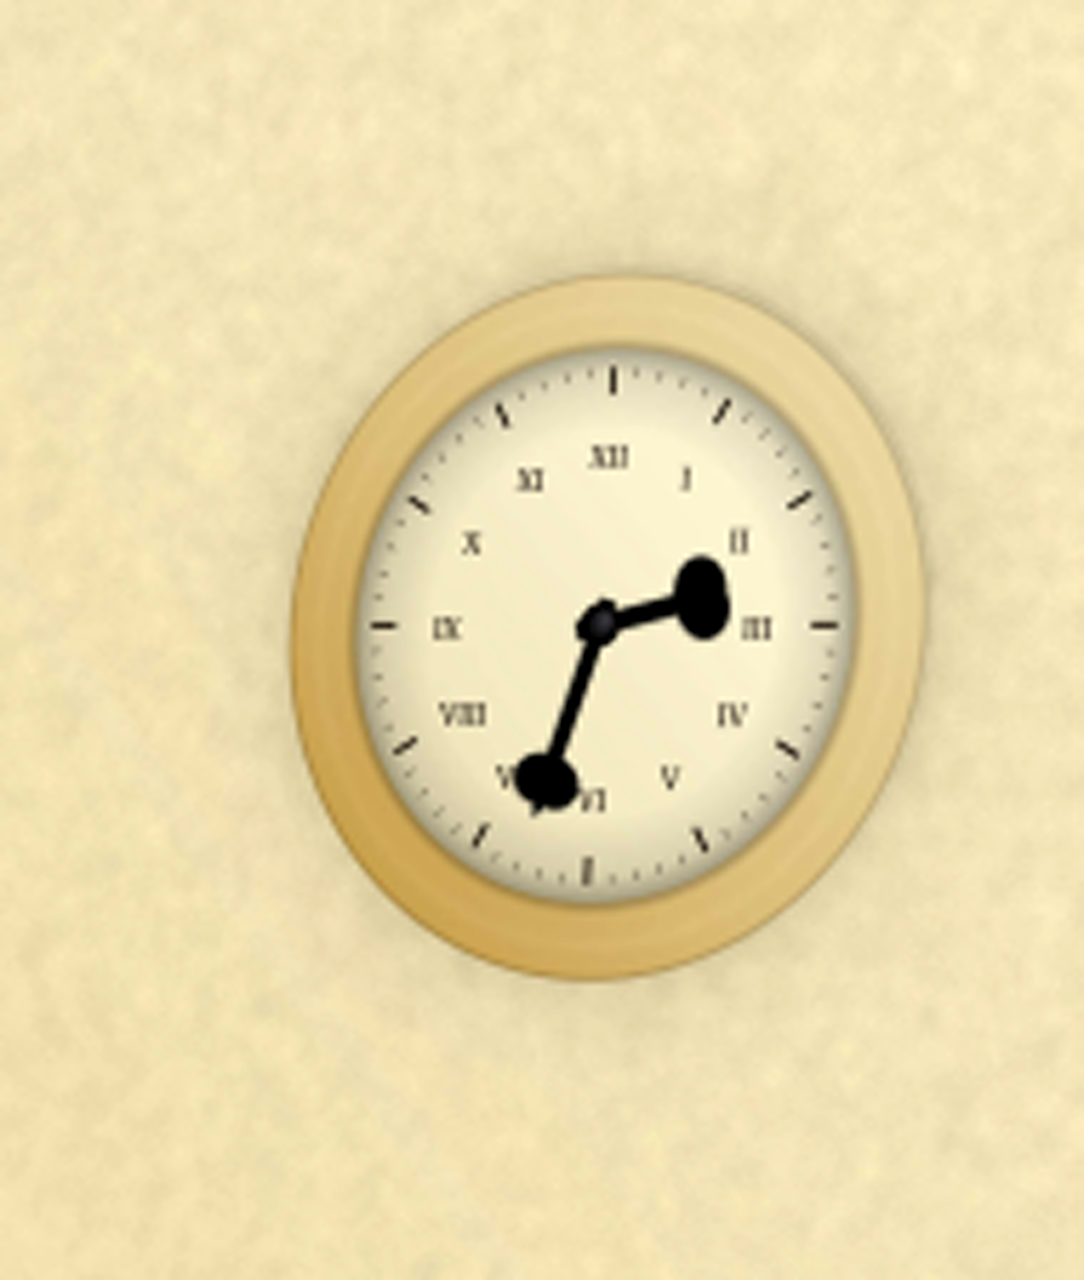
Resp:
h=2 m=33
